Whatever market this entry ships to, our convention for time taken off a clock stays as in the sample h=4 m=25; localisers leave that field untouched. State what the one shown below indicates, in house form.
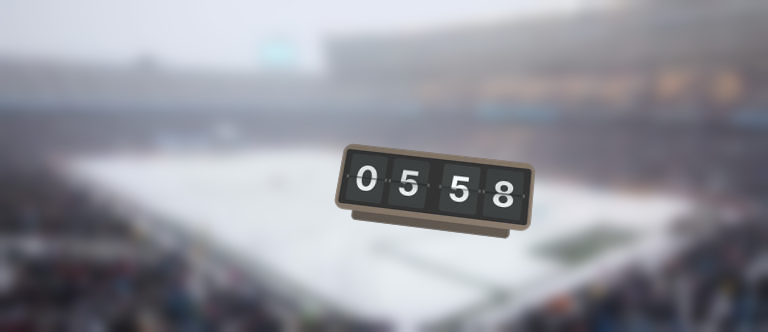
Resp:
h=5 m=58
